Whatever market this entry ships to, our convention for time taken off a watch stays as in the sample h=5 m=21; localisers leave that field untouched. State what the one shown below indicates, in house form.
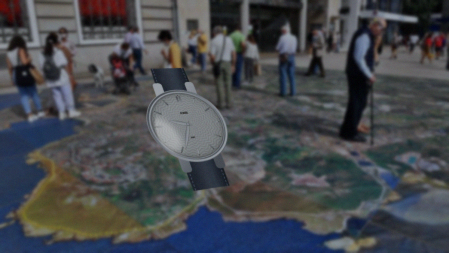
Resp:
h=9 m=34
